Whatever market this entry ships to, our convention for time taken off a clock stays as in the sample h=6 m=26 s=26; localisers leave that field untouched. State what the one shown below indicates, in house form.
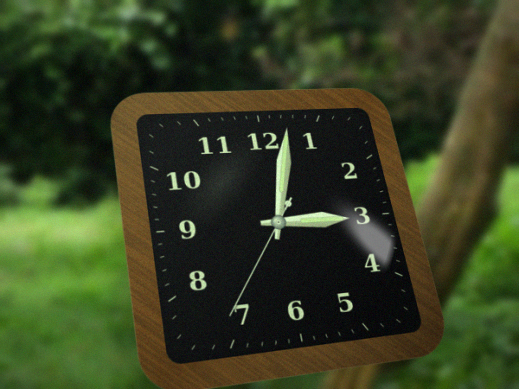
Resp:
h=3 m=2 s=36
